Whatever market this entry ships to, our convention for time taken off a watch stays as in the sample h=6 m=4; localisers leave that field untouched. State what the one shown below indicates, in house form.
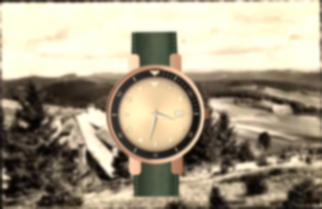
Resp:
h=3 m=32
